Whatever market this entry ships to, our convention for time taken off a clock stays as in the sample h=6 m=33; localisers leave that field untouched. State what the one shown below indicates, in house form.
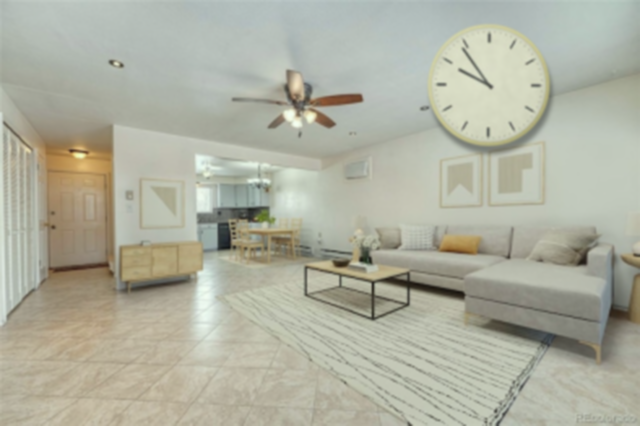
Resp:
h=9 m=54
